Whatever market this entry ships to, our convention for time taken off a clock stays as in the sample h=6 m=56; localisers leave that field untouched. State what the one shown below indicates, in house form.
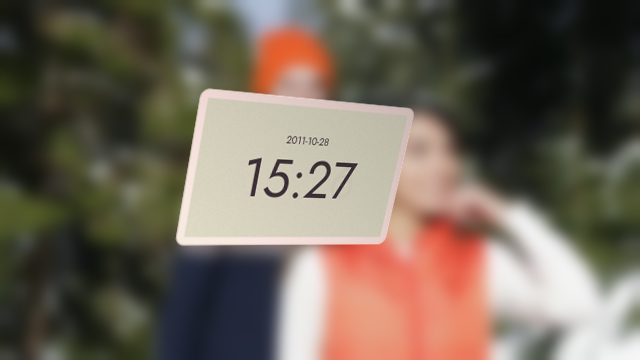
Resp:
h=15 m=27
